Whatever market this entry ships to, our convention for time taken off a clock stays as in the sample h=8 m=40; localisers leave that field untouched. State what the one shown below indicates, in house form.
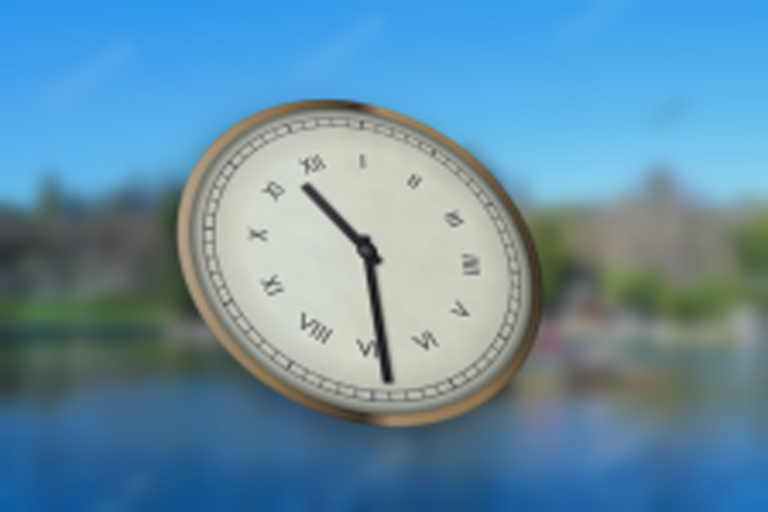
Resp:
h=11 m=34
